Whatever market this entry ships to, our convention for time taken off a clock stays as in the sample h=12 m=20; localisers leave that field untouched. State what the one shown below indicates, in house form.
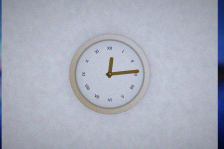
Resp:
h=12 m=14
